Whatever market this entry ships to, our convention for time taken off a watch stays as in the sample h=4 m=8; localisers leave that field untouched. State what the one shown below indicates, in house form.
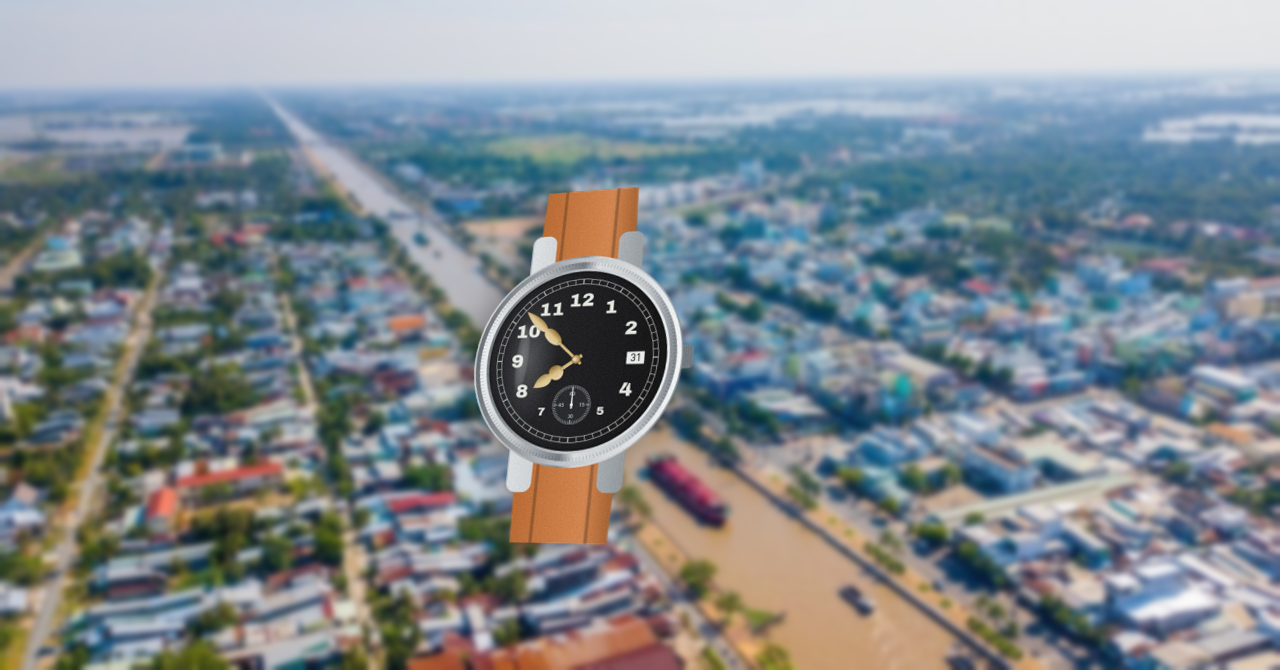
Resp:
h=7 m=52
